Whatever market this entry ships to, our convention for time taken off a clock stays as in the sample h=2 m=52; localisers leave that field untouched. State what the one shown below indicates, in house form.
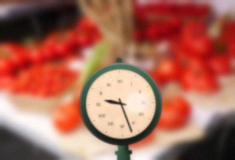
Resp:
h=9 m=27
